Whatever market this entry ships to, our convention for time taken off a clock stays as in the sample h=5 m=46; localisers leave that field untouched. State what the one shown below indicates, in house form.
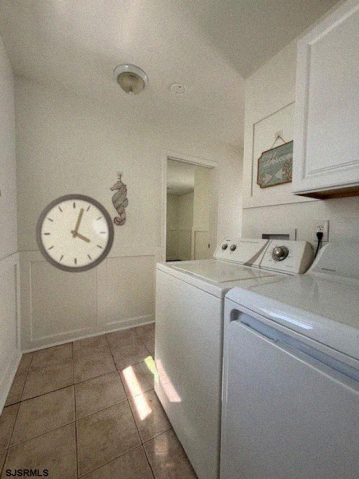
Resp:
h=4 m=3
